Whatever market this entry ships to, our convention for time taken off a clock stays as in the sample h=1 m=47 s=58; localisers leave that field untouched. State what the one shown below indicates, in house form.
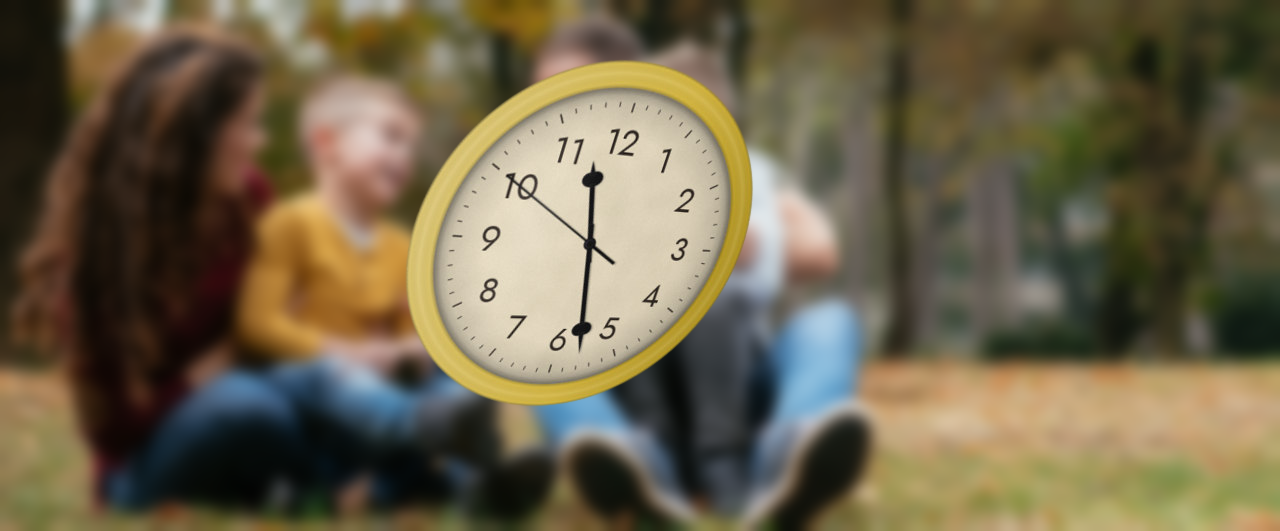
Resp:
h=11 m=27 s=50
